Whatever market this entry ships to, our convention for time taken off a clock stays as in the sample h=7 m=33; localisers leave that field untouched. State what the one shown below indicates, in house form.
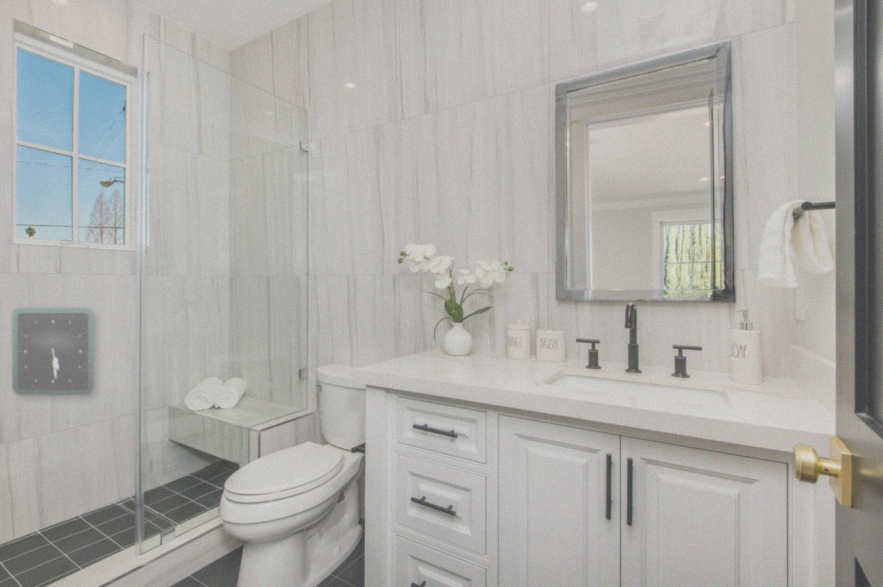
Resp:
h=5 m=29
